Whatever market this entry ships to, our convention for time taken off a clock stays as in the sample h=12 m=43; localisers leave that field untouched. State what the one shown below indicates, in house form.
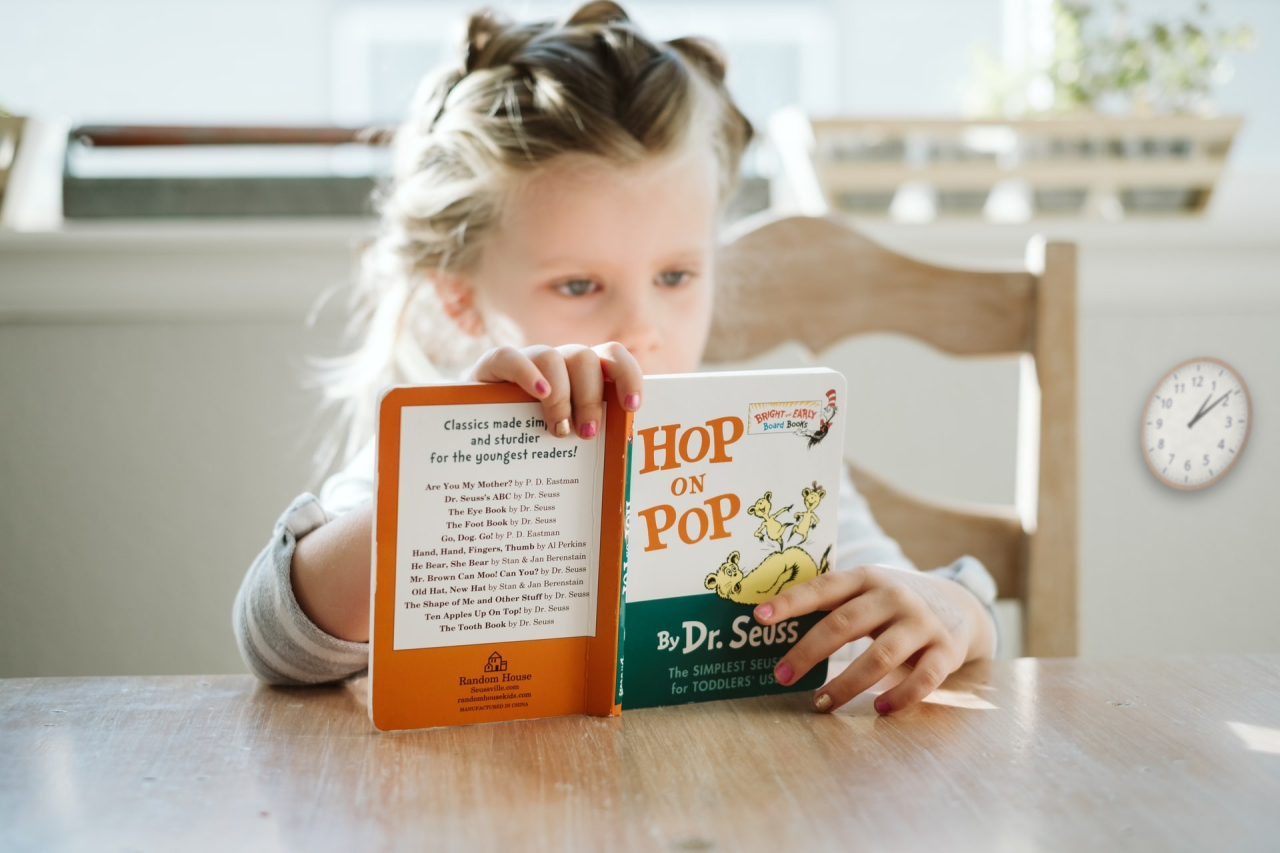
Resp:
h=1 m=9
